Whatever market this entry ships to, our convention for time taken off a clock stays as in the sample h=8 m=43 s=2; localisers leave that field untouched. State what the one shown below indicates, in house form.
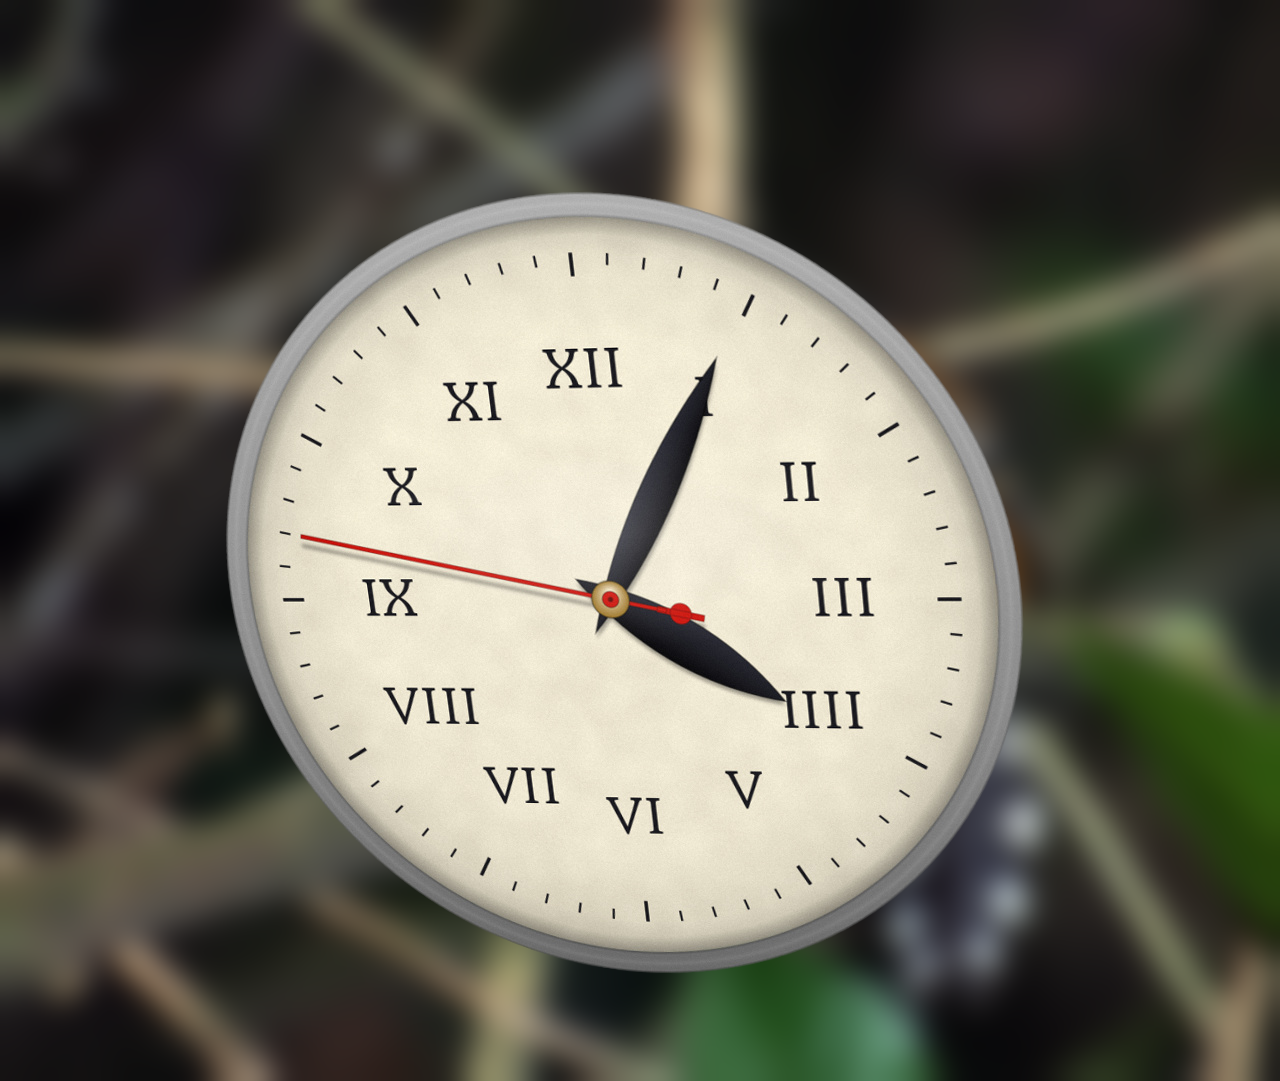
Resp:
h=4 m=4 s=47
